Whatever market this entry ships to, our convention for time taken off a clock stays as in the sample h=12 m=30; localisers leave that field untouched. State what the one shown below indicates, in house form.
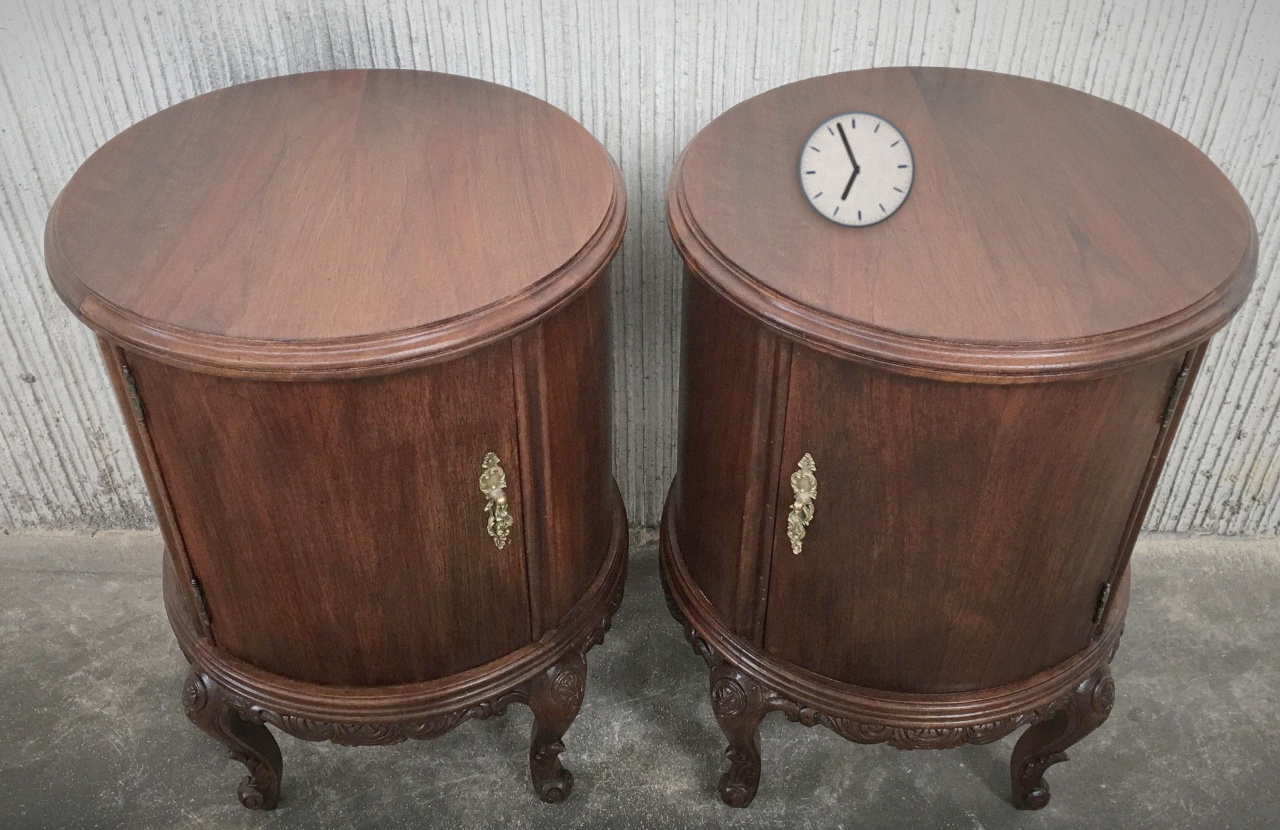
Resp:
h=6 m=57
